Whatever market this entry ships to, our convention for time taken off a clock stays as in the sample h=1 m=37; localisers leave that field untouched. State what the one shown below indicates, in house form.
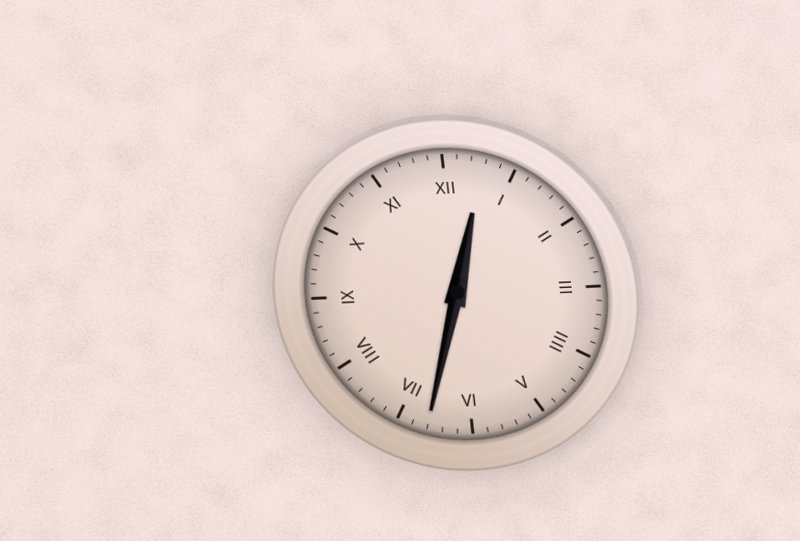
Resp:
h=12 m=33
